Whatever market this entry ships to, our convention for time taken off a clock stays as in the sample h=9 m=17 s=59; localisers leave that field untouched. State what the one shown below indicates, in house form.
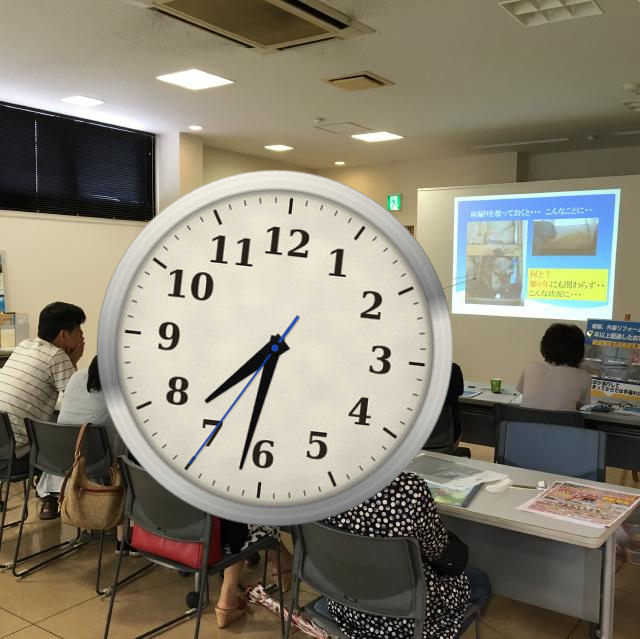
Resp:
h=7 m=31 s=35
